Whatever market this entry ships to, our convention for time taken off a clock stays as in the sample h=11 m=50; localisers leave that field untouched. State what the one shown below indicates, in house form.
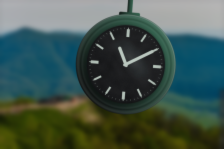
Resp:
h=11 m=10
